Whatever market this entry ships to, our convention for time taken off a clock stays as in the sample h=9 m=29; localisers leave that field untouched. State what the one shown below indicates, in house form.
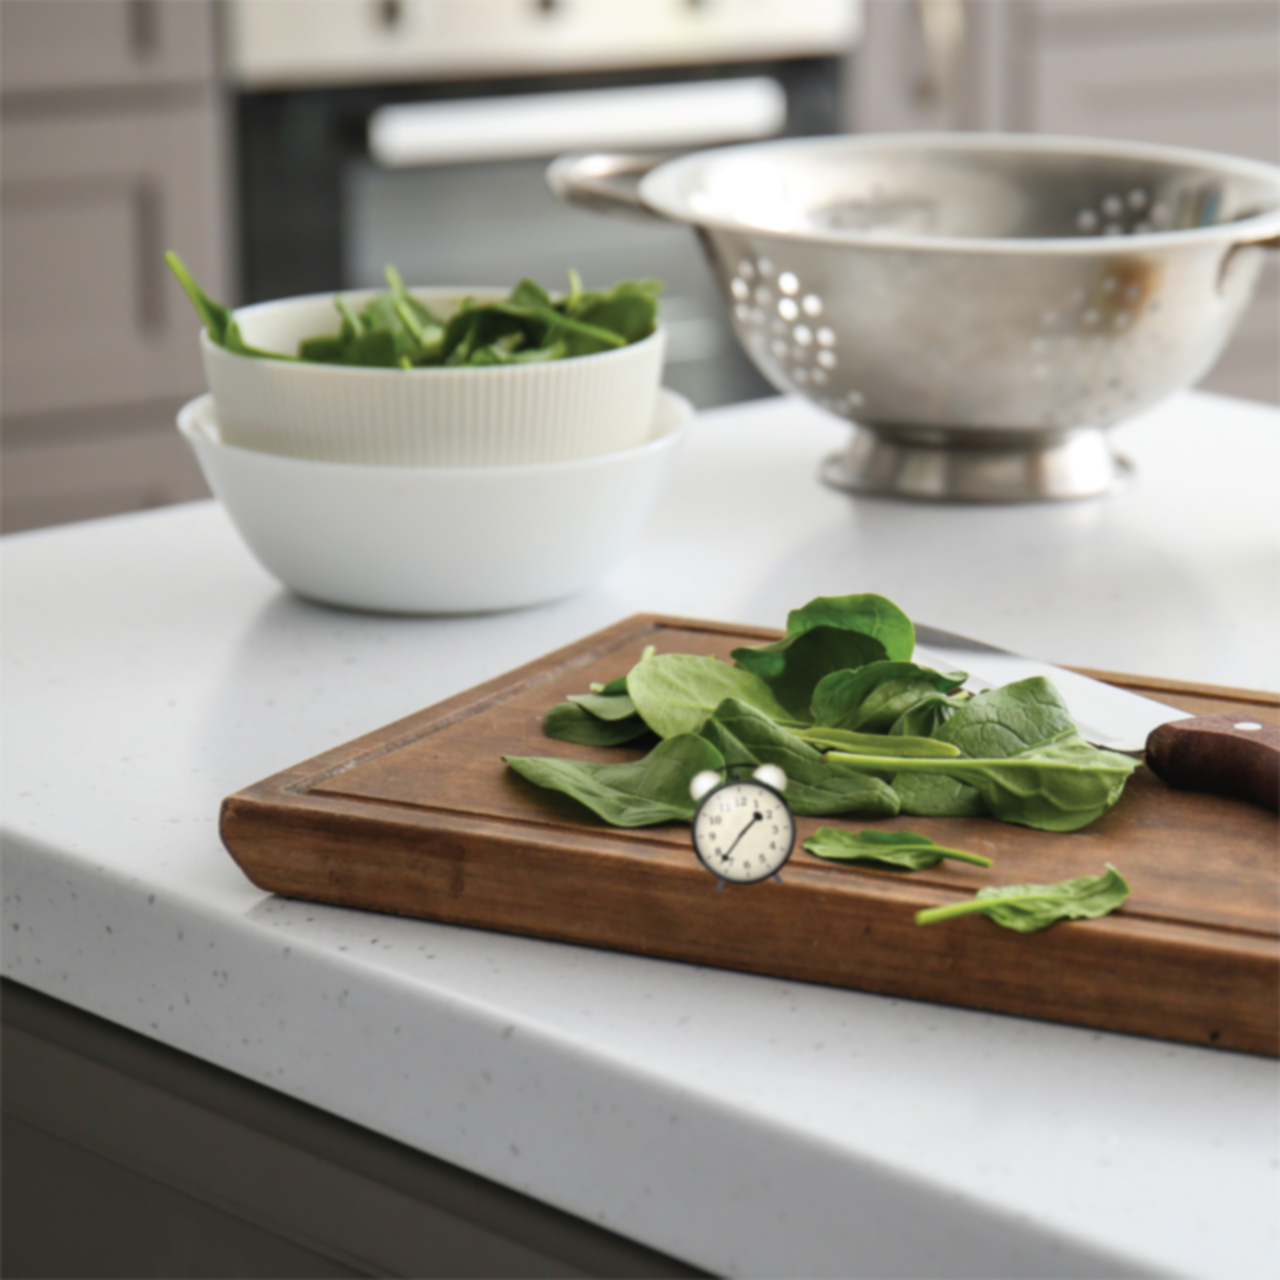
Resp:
h=1 m=37
